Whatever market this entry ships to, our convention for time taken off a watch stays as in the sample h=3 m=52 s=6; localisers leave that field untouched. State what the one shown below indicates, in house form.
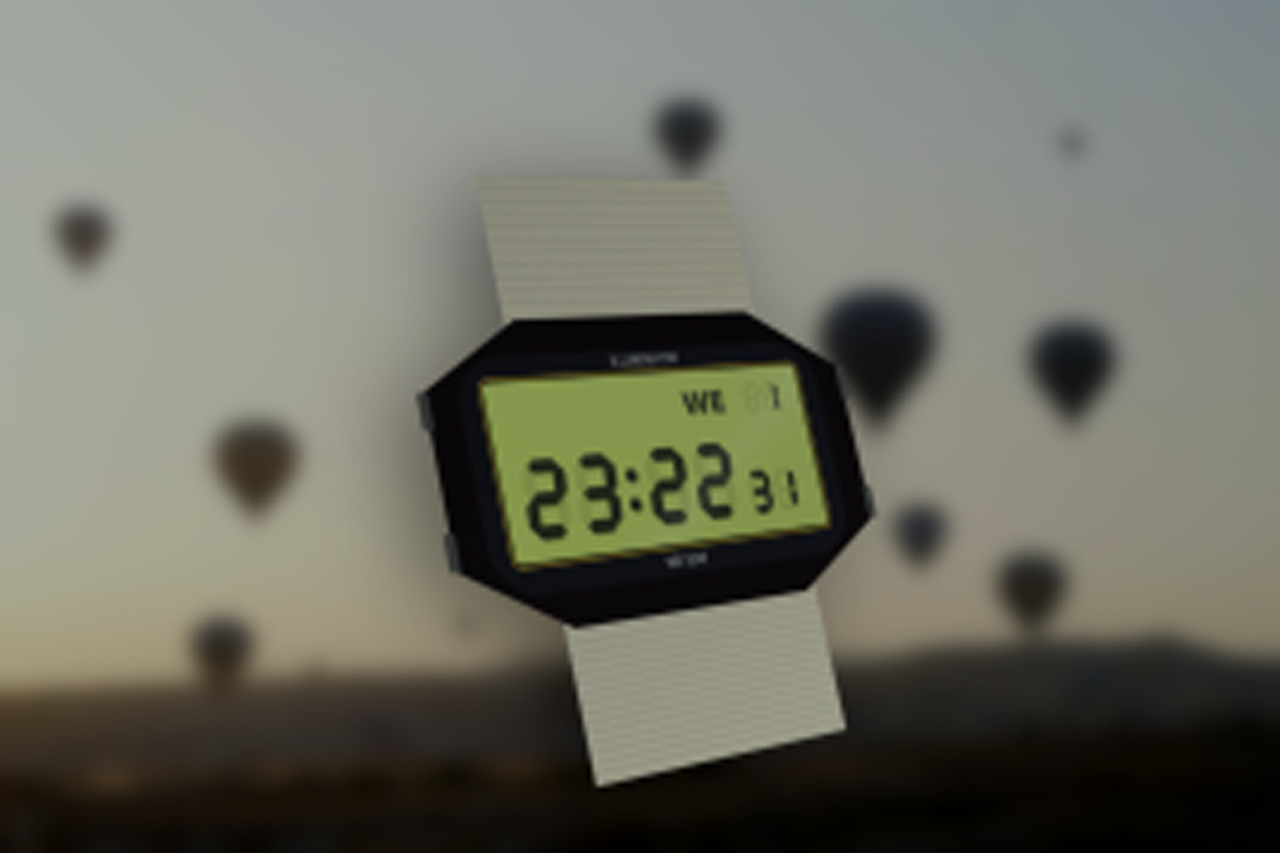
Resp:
h=23 m=22 s=31
